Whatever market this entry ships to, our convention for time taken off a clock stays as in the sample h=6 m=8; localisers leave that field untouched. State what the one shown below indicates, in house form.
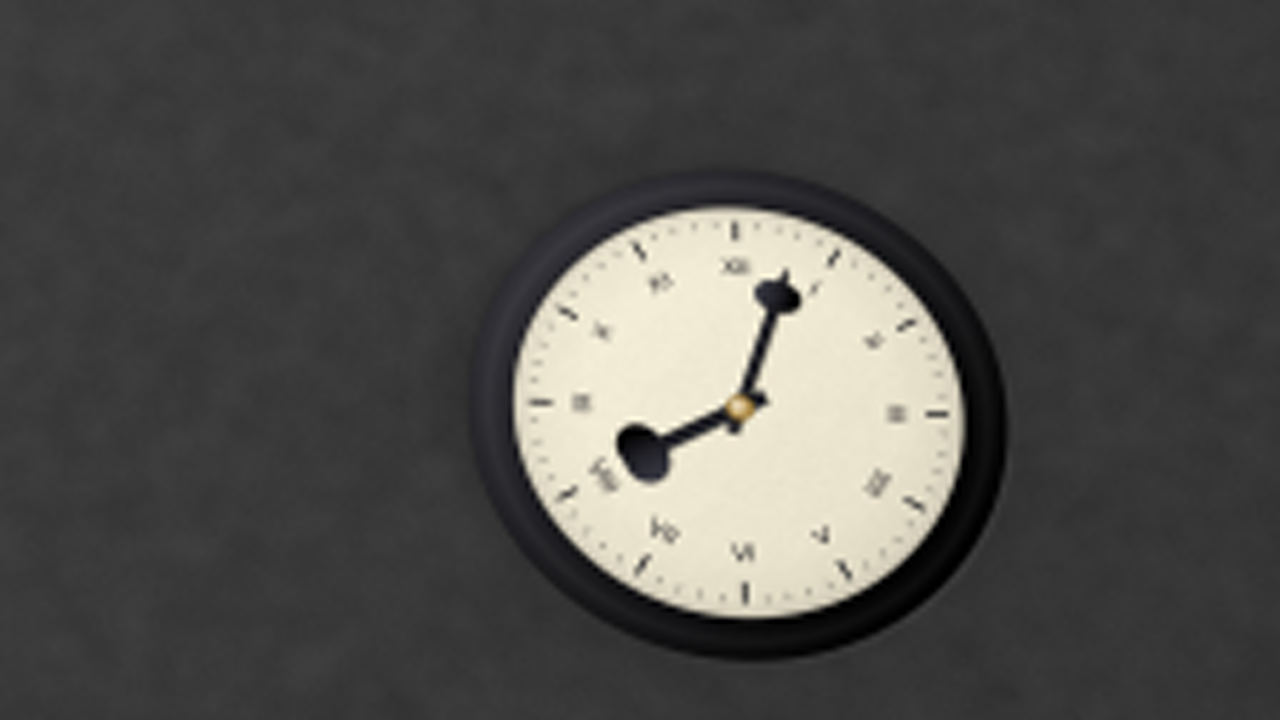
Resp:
h=8 m=3
